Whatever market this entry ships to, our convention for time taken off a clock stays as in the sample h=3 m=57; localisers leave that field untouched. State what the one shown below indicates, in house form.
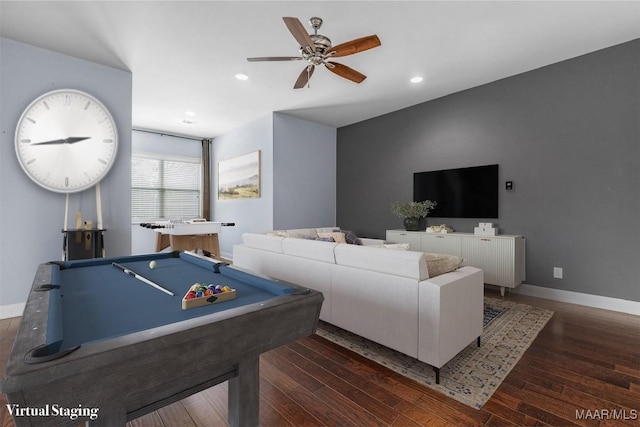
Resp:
h=2 m=44
